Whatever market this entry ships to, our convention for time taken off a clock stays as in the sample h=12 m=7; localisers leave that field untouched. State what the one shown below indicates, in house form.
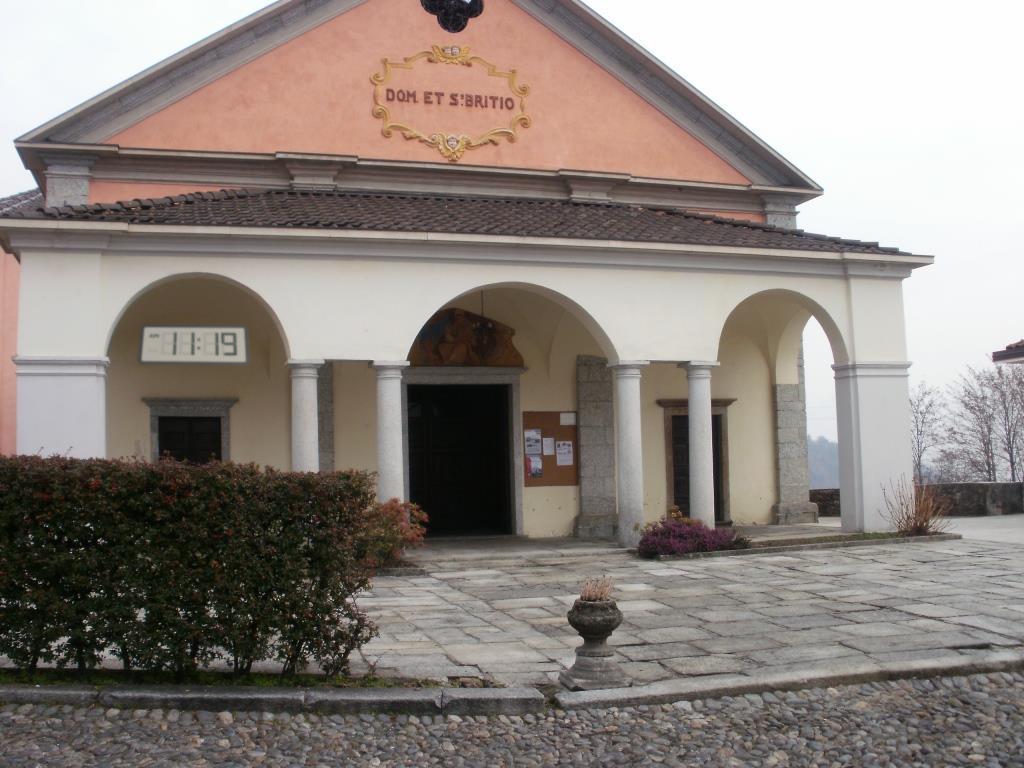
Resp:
h=11 m=19
